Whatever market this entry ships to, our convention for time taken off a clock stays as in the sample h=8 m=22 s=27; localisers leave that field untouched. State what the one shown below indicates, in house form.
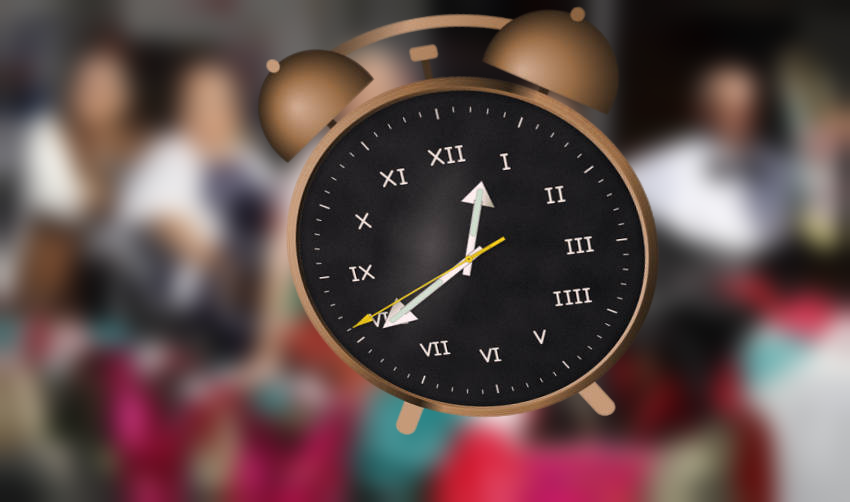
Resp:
h=12 m=39 s=41
